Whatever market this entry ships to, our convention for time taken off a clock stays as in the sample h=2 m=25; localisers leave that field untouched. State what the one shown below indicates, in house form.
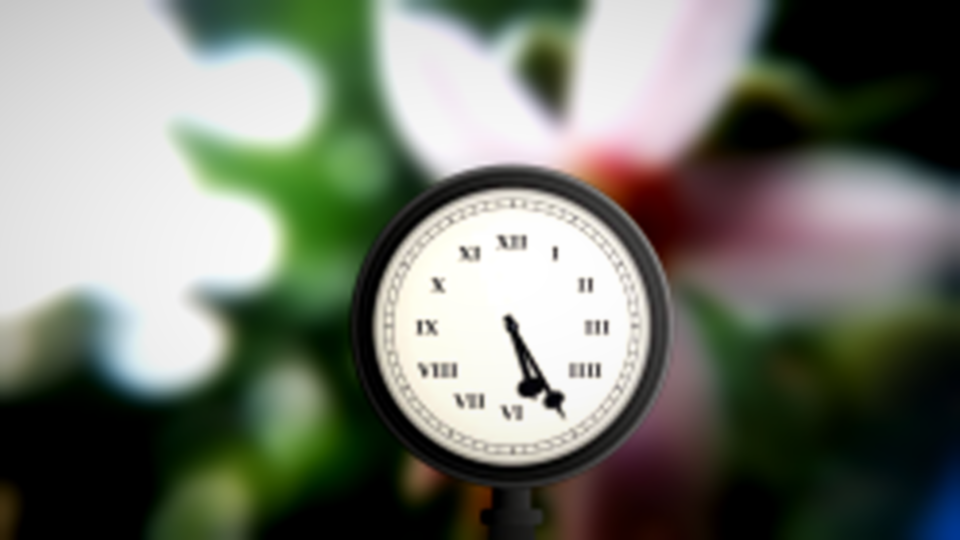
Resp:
h=5 m=25
